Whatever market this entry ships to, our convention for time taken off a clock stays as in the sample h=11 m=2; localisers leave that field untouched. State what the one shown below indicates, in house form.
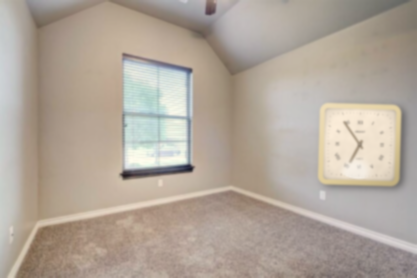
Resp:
h=6 m=54
